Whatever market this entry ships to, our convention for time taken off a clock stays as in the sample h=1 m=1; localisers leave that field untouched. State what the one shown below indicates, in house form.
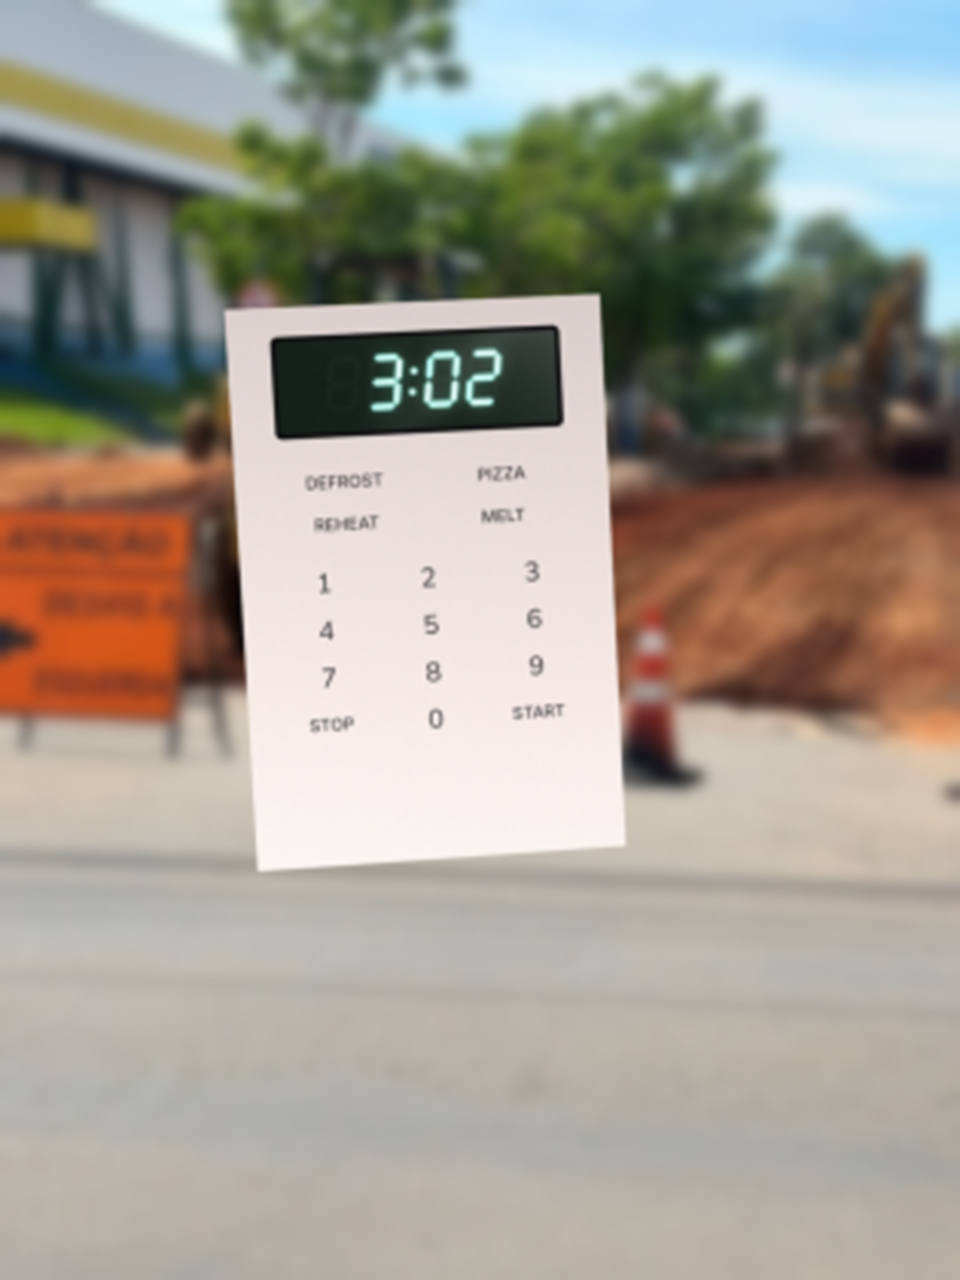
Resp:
h=3 m=2
